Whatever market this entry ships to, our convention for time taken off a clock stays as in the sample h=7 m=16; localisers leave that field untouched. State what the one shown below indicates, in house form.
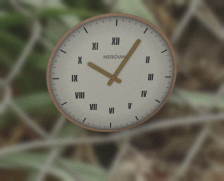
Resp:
h=10 m=5
